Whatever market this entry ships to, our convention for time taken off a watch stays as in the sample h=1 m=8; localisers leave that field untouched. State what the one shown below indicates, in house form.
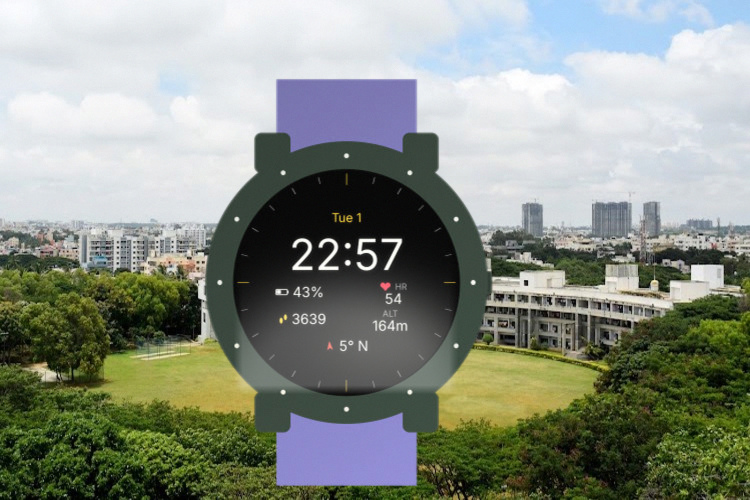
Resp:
h=22 m=57
